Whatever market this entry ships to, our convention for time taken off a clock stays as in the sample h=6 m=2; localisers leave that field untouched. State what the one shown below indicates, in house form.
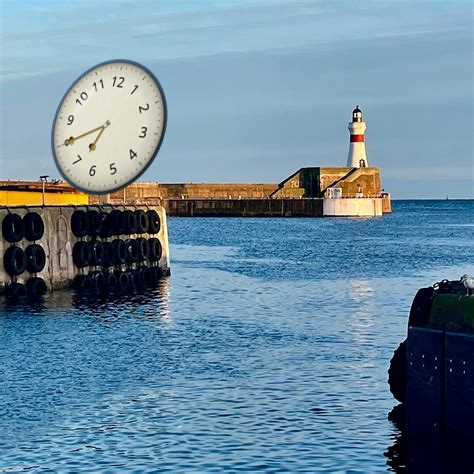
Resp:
h=6 m=40
